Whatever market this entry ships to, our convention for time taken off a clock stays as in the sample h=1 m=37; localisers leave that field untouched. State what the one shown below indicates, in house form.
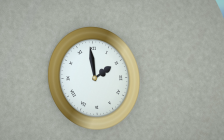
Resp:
h=1 m=59
